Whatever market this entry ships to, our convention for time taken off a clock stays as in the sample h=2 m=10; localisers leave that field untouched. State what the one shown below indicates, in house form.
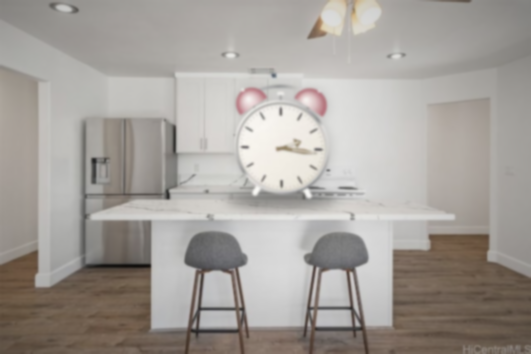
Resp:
h=2 m=16
